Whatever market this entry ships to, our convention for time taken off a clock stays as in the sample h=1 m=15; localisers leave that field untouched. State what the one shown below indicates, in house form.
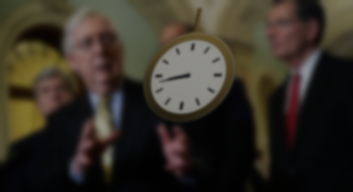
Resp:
h=8 m=43
